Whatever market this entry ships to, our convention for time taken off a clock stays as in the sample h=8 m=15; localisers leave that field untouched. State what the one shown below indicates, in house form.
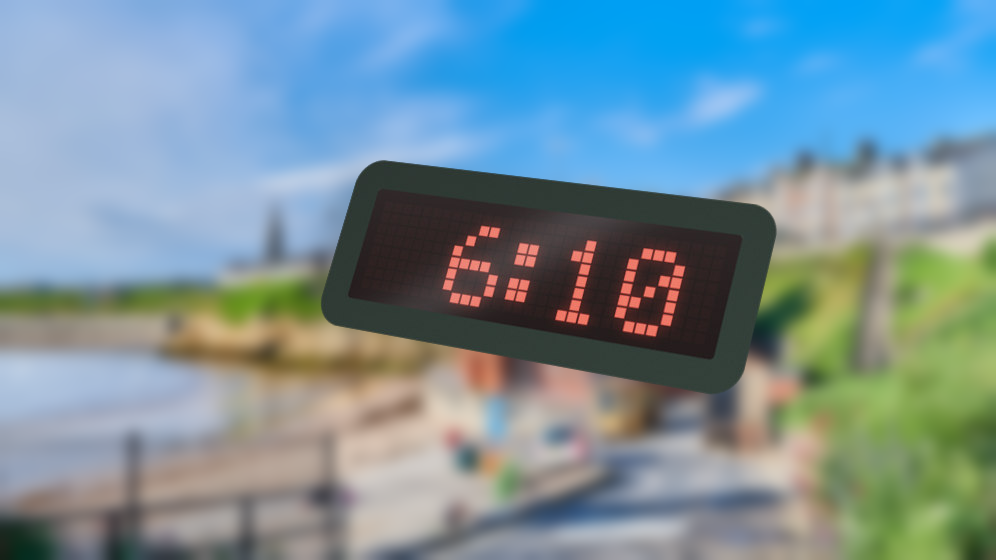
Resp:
h=6 m=10
